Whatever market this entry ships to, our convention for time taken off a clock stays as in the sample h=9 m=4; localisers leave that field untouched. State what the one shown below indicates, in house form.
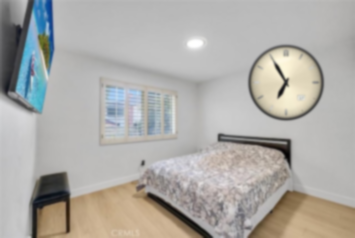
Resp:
h=6 m=55
